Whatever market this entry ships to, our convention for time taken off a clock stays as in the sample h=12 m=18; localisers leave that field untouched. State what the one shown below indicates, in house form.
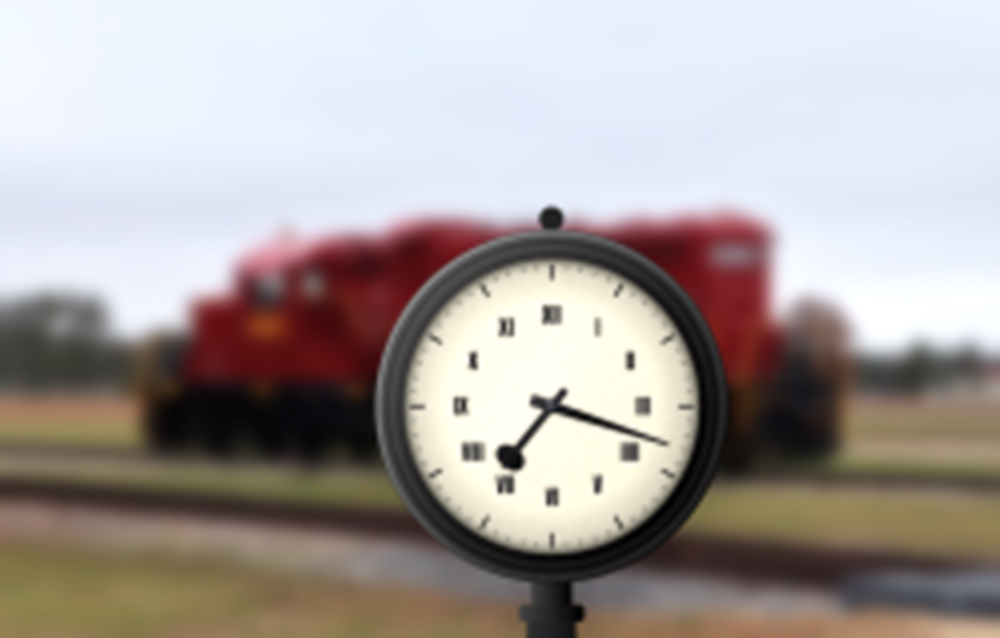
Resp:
h=7 m=18
